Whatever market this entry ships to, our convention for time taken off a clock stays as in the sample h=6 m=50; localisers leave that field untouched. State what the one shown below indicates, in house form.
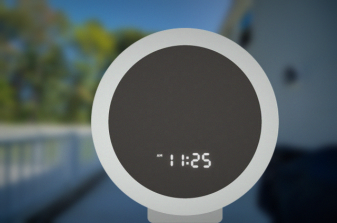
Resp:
h=11 m=25
